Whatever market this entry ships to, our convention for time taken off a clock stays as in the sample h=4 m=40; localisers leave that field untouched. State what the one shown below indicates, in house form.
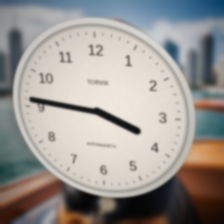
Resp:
h=3 m=46
